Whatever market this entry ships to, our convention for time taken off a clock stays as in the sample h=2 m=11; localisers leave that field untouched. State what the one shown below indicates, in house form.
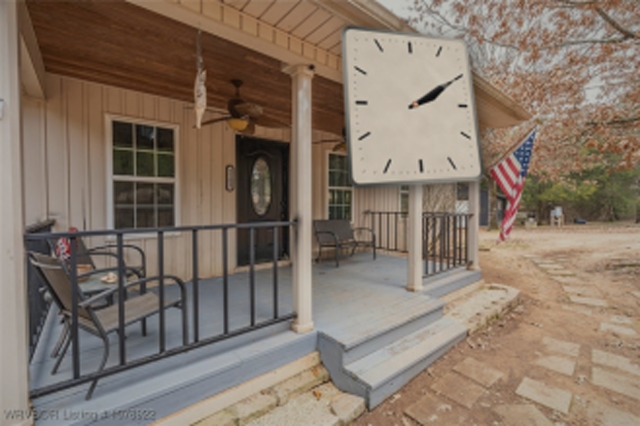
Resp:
h=2 m=10
